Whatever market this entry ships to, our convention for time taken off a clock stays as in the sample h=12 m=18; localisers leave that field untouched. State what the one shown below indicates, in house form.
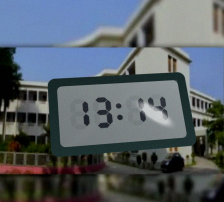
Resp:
h=13 m=14
